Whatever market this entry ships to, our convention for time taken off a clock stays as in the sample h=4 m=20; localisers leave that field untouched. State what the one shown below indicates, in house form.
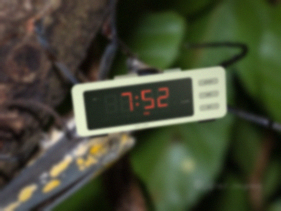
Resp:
h=7 m=52
